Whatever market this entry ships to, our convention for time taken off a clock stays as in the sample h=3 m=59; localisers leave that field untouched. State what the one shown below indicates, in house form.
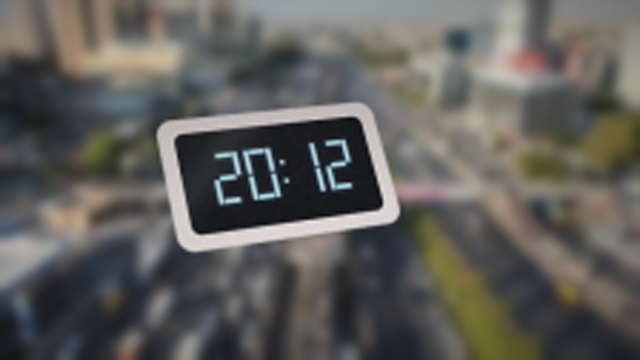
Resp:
h=20 m=12
